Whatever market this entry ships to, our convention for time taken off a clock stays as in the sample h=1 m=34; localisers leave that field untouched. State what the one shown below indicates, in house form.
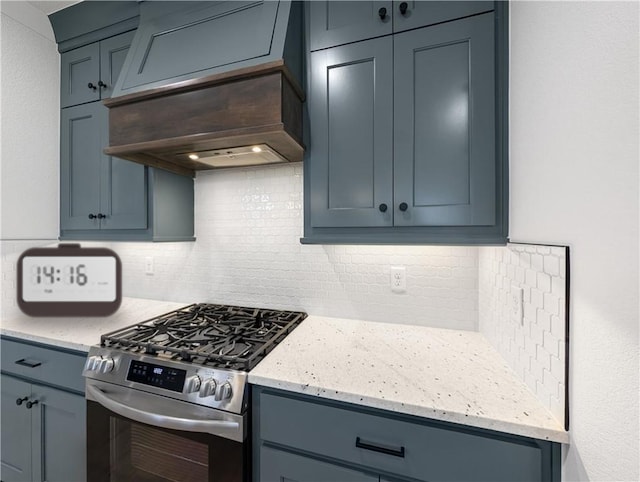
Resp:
h=14 m=16
